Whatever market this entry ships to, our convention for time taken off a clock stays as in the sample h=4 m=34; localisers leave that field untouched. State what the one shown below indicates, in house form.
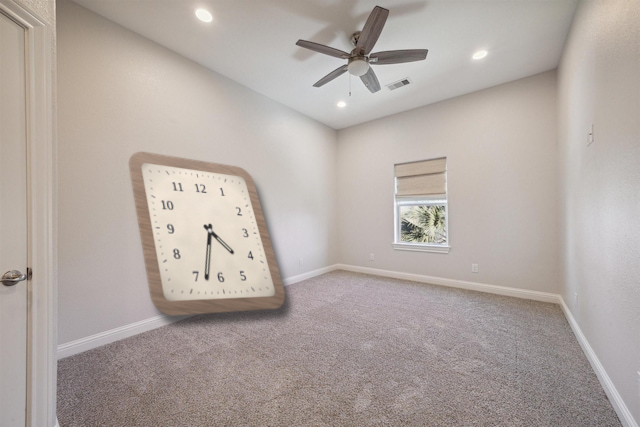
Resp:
h=4 m=33
